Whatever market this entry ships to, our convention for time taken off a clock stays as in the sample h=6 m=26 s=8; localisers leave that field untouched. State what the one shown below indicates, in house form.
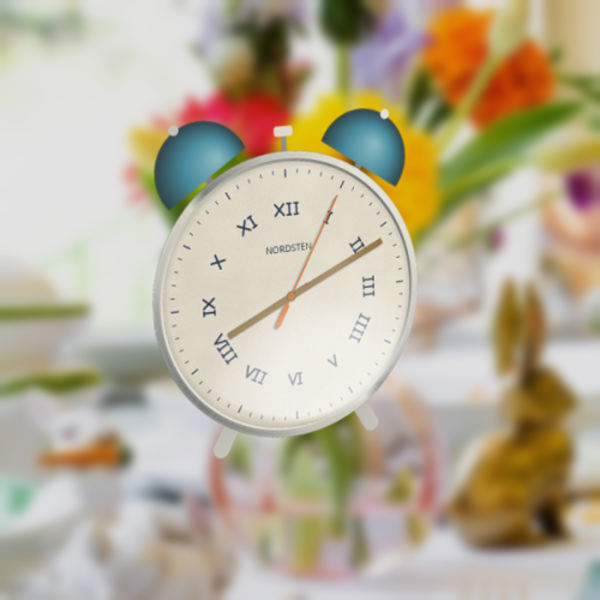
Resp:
h=8 m=11 s=5
